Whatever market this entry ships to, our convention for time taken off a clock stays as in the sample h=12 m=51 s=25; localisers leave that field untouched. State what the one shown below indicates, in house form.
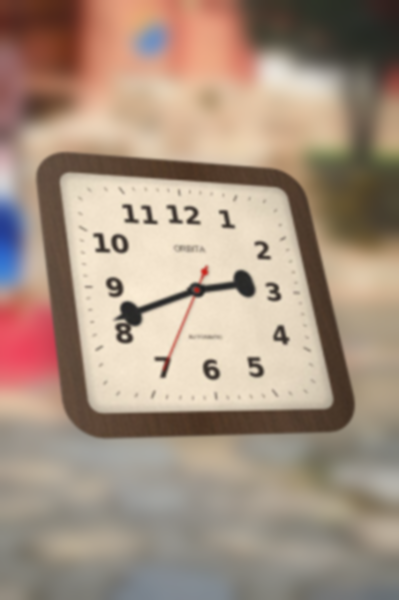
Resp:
h=2 m=41 s=35
